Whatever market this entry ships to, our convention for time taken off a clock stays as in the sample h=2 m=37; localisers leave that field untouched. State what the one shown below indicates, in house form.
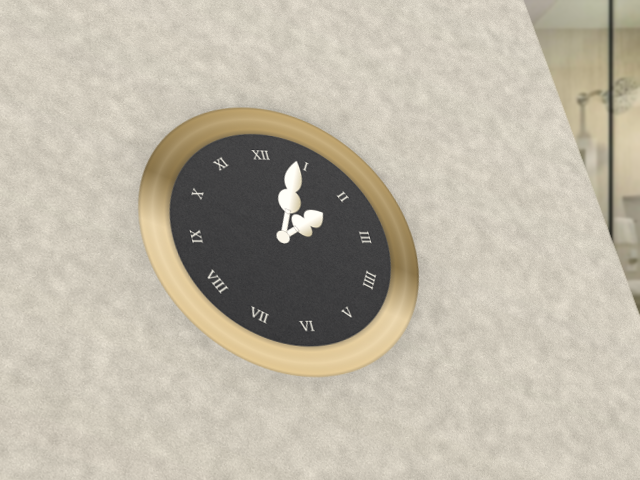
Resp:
h=2 m=4
